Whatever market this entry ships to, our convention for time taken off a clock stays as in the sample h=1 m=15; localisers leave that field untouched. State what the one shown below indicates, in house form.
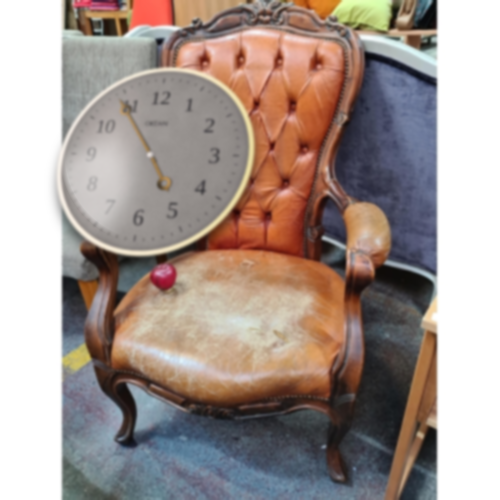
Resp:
h=4 m=54
